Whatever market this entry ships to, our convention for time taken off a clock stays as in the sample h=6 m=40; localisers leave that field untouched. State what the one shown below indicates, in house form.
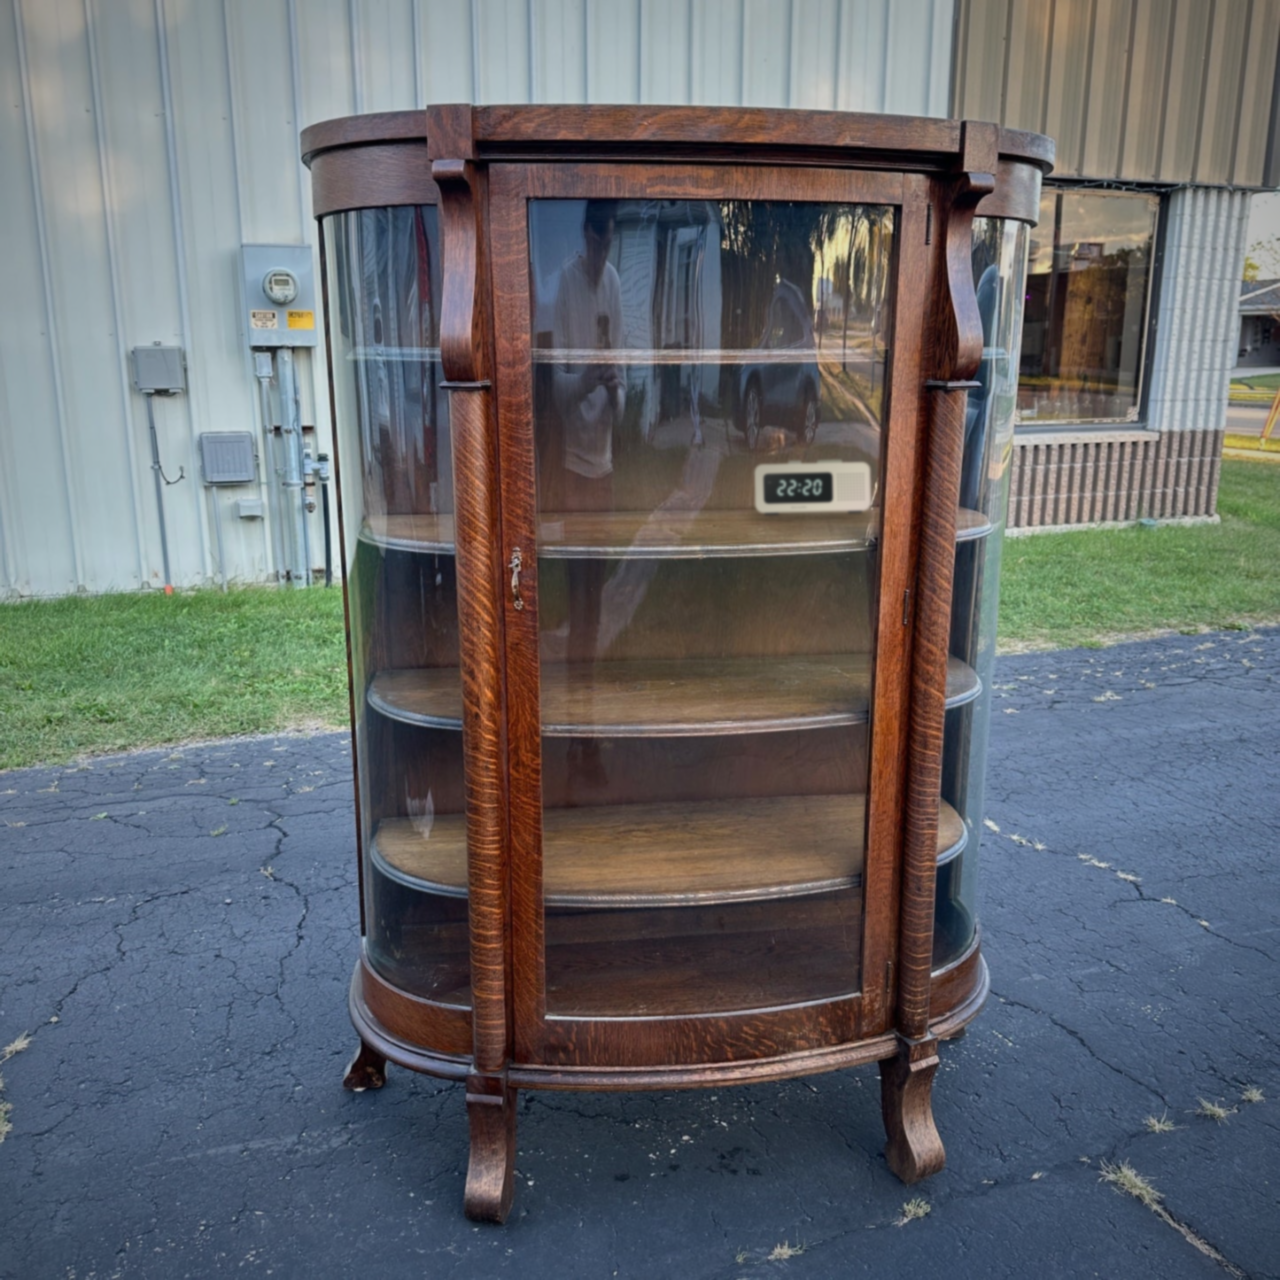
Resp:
h=22 m=20
